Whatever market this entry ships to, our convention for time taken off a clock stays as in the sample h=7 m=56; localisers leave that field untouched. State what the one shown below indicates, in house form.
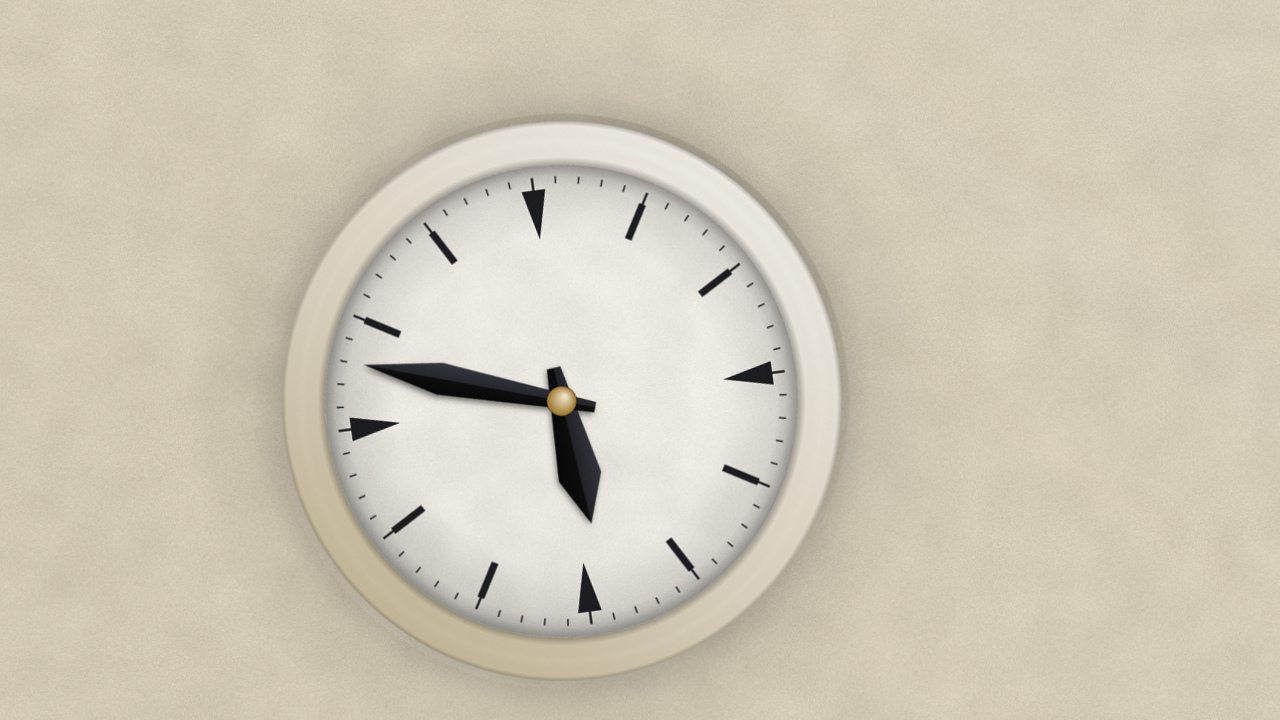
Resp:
h=5 m=48
